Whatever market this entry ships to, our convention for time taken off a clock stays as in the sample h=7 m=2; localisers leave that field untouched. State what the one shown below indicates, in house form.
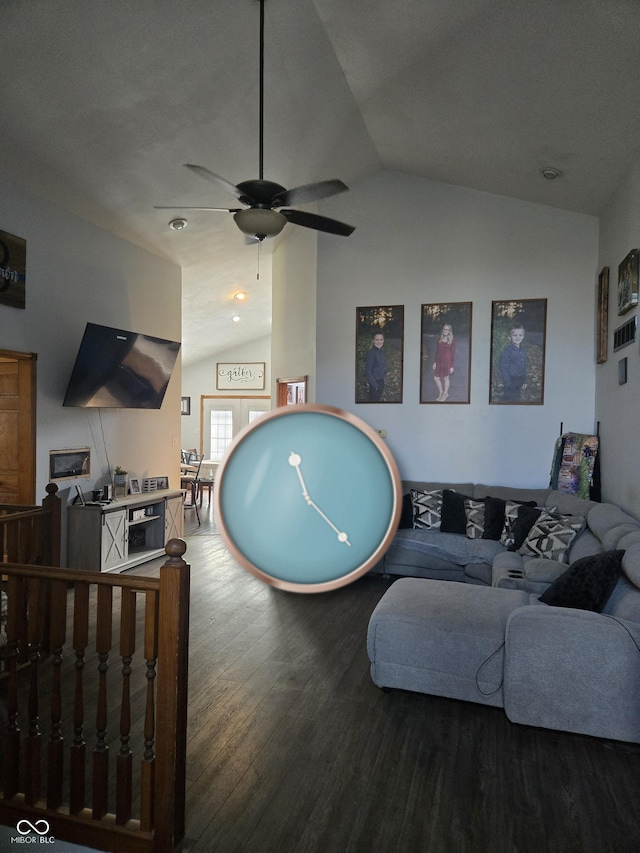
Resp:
h=11 m=23
